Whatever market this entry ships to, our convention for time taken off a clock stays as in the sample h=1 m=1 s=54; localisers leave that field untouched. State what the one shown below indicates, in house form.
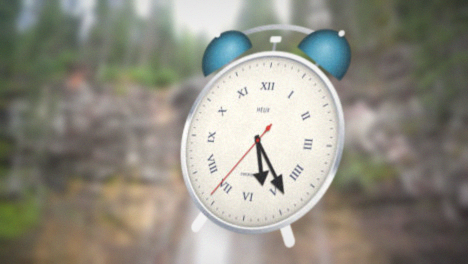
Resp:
h=5 m=23 s=36
